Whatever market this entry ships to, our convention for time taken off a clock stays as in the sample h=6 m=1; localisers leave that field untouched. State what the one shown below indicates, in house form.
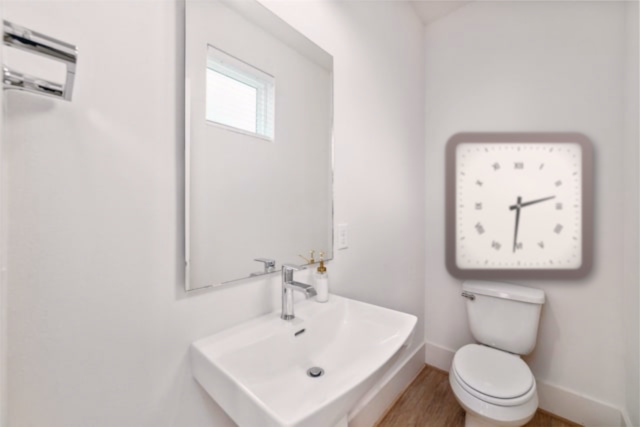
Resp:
h=2 m=31
